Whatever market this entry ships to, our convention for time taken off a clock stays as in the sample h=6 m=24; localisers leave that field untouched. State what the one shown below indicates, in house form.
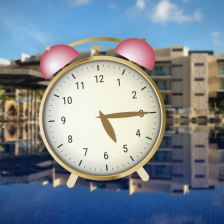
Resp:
h=5 m=15
